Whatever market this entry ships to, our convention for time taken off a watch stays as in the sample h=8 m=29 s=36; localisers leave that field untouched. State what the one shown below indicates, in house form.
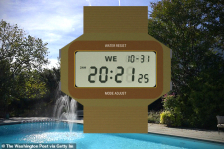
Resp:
h=20 m=21 s=25
